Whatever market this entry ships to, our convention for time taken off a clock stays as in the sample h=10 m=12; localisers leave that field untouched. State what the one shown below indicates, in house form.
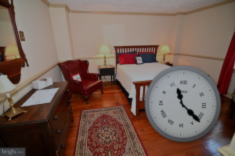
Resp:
h=11 m=22
